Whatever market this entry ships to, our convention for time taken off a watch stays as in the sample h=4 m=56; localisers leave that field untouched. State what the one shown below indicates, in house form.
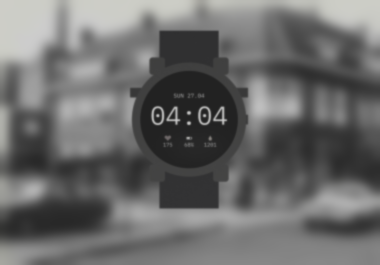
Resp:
h=4 m=4
